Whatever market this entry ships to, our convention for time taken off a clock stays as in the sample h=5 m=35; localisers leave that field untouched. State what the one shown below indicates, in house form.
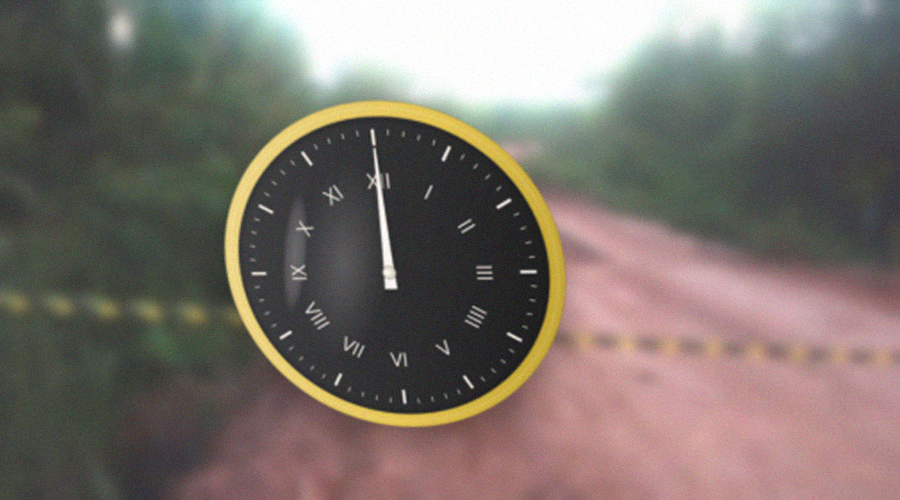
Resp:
h=12 m=0
